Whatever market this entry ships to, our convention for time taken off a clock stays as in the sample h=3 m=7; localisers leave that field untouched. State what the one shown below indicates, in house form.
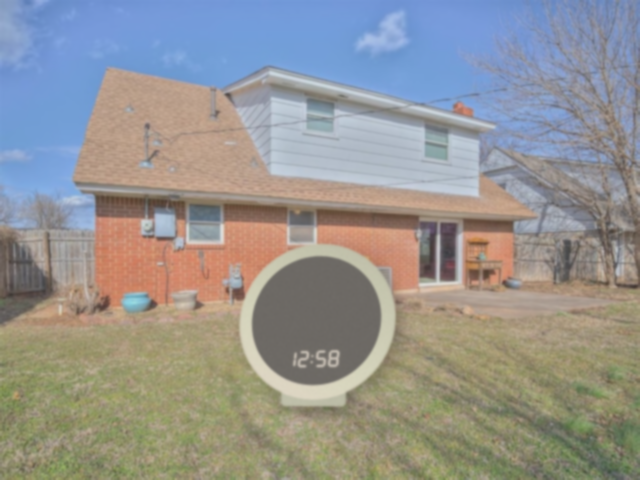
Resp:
h=12 m=58
